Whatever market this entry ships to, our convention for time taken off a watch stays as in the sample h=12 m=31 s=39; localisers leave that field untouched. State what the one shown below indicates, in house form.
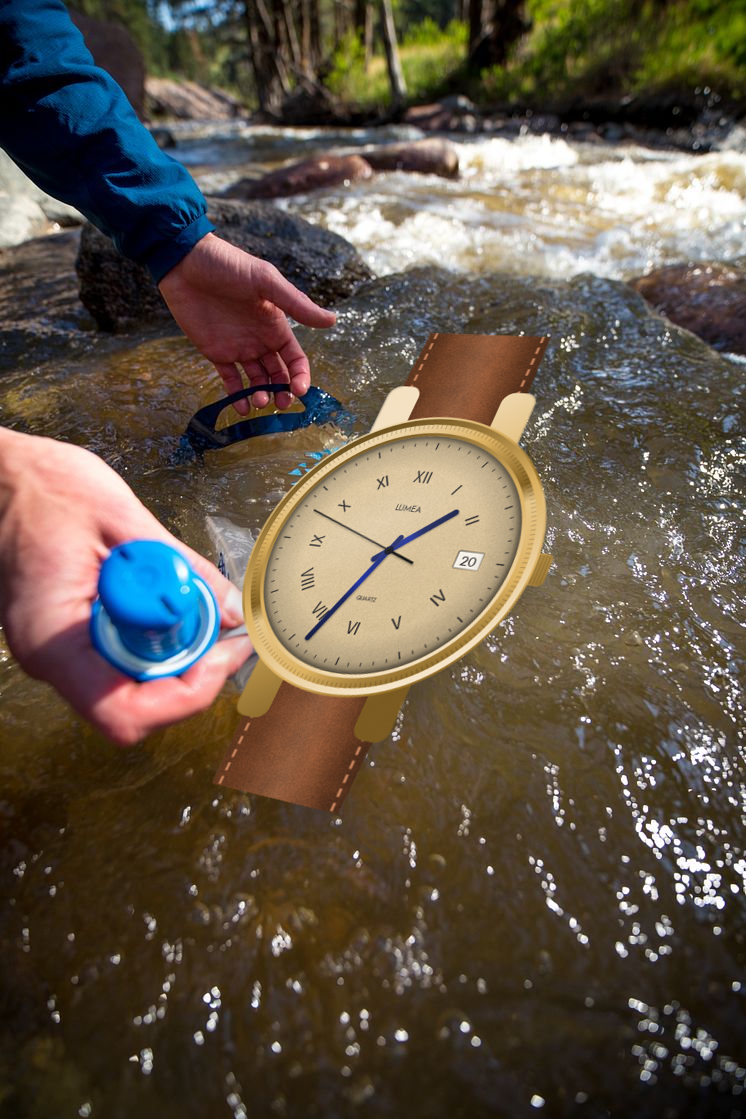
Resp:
h=1 m=33 s=48
